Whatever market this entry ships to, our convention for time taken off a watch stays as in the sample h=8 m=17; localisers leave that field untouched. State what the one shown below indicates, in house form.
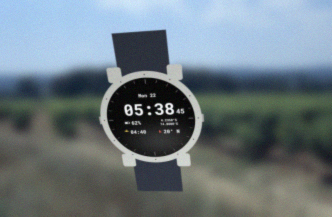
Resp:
h=5 m=38
